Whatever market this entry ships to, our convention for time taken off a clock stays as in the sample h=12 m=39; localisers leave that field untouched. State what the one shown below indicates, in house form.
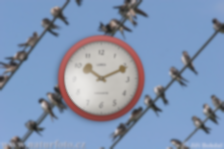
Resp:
h=10 m=11
